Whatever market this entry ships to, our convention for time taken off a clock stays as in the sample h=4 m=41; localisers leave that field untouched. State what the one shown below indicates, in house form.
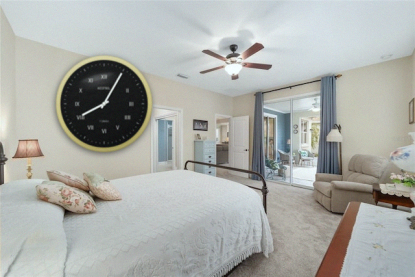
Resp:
h=8 m=5
